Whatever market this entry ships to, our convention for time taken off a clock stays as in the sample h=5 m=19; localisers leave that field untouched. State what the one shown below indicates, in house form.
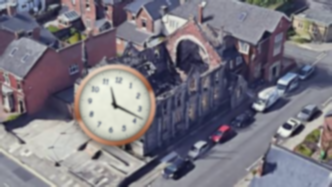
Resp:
h=11 m=18
